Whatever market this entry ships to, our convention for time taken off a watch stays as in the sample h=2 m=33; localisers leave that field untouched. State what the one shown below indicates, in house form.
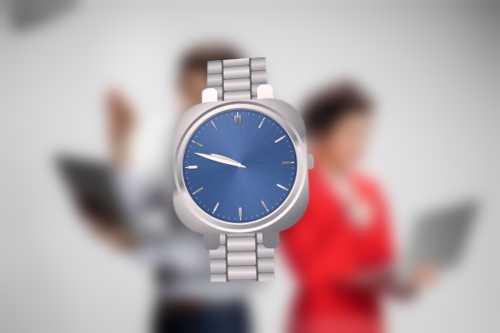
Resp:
h=9 m=48
